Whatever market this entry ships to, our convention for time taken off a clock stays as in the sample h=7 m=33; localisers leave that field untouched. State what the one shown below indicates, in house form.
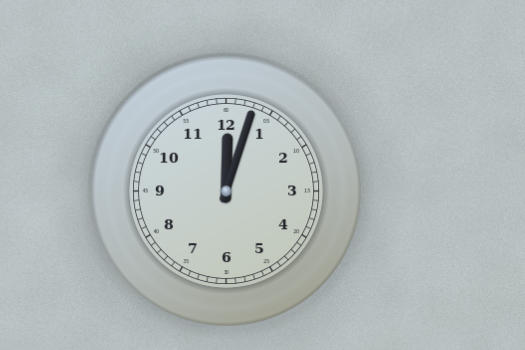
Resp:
h=12 m=3
